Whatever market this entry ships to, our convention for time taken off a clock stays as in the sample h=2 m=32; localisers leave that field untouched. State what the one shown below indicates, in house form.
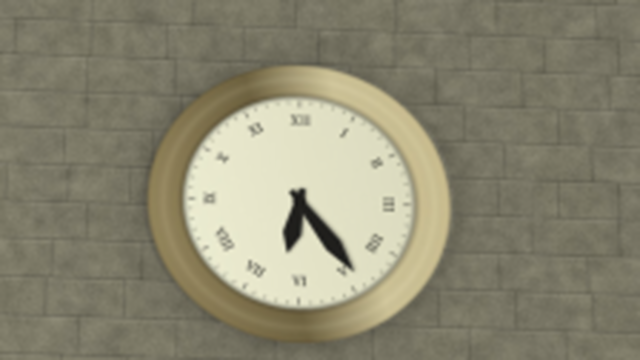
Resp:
h=6 m=24
